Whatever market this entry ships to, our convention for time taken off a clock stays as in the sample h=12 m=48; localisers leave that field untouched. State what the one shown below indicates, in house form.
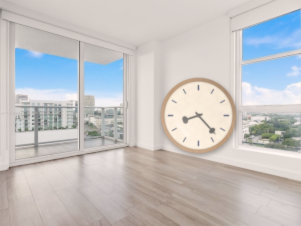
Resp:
h=8 m=23
